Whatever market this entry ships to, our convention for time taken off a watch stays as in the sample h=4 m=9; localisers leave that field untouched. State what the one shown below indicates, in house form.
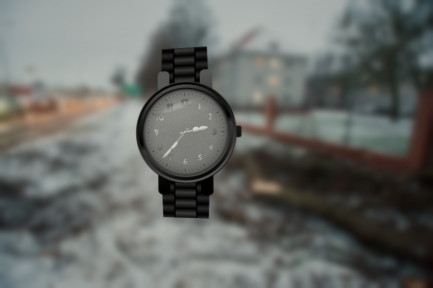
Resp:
h=2 m=37
